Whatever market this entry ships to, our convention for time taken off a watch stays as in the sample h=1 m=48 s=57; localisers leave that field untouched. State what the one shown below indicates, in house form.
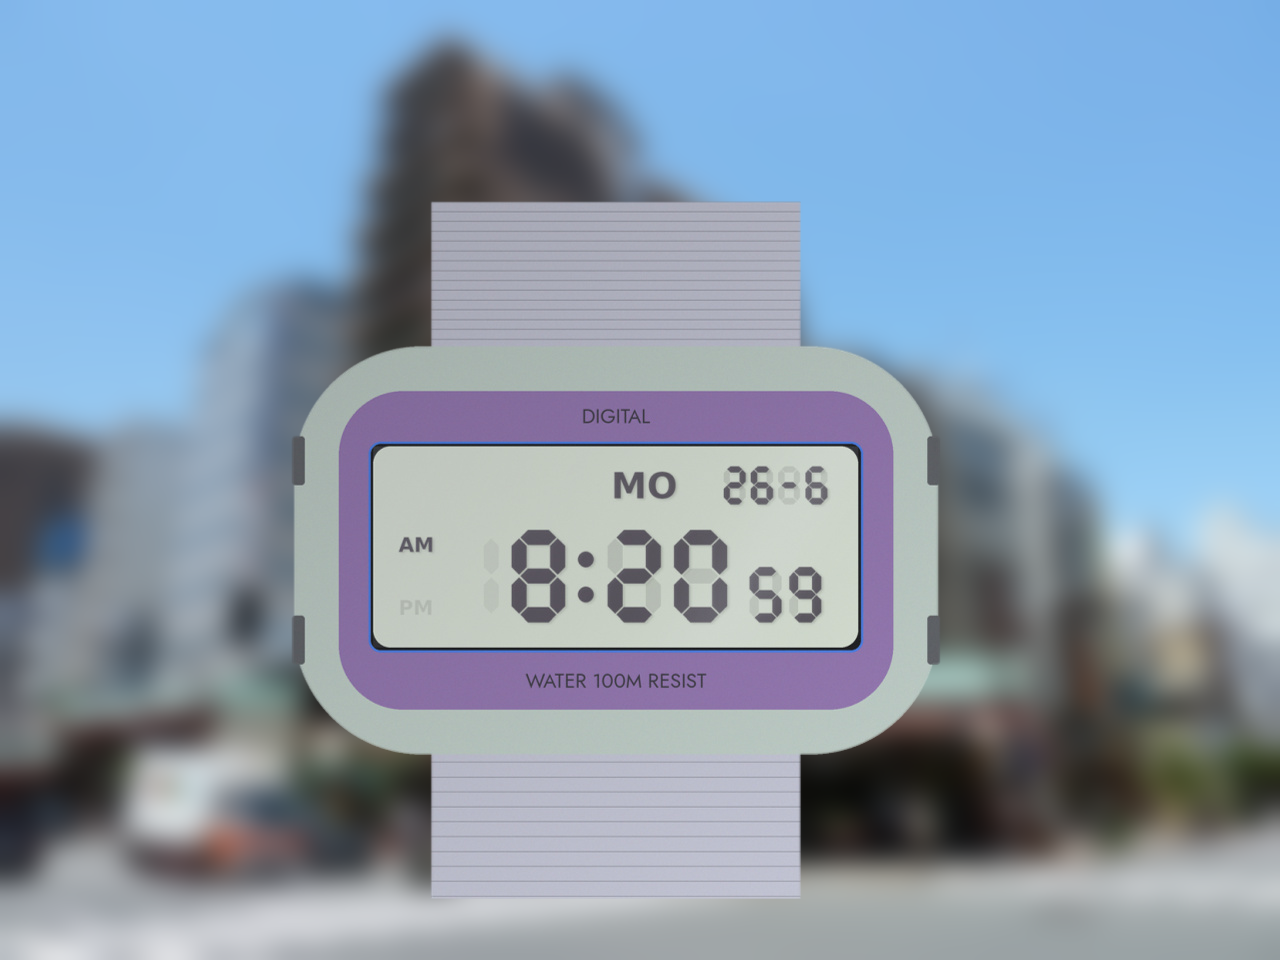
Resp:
h=8 m=20 s=59
